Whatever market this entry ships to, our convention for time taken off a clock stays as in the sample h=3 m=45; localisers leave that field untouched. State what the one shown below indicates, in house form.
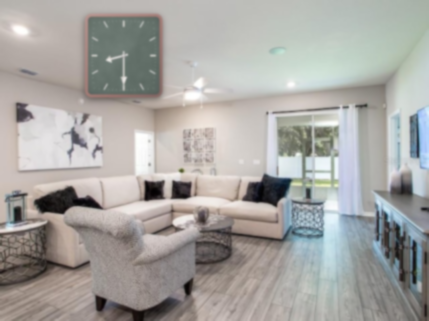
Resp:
h=8 m=30
